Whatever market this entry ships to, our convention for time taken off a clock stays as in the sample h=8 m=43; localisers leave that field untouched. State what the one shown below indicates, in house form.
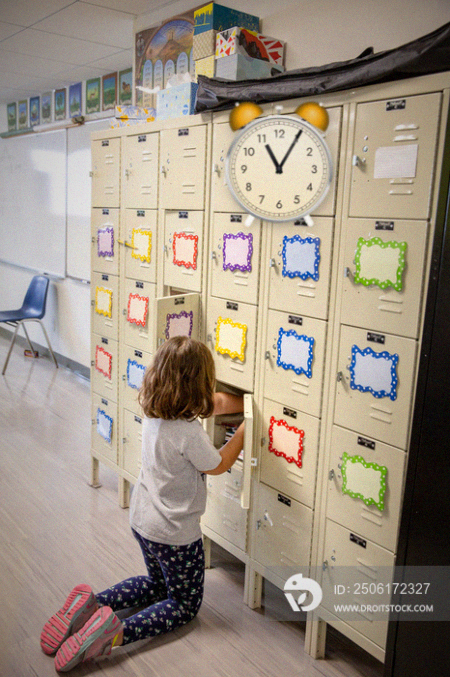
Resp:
h=11 m=5
